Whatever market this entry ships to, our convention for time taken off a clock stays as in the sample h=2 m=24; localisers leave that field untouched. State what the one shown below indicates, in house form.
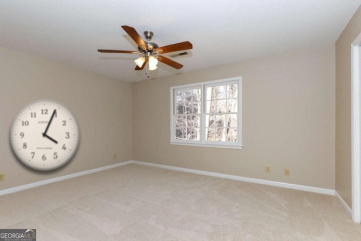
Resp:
h=4 m=4
